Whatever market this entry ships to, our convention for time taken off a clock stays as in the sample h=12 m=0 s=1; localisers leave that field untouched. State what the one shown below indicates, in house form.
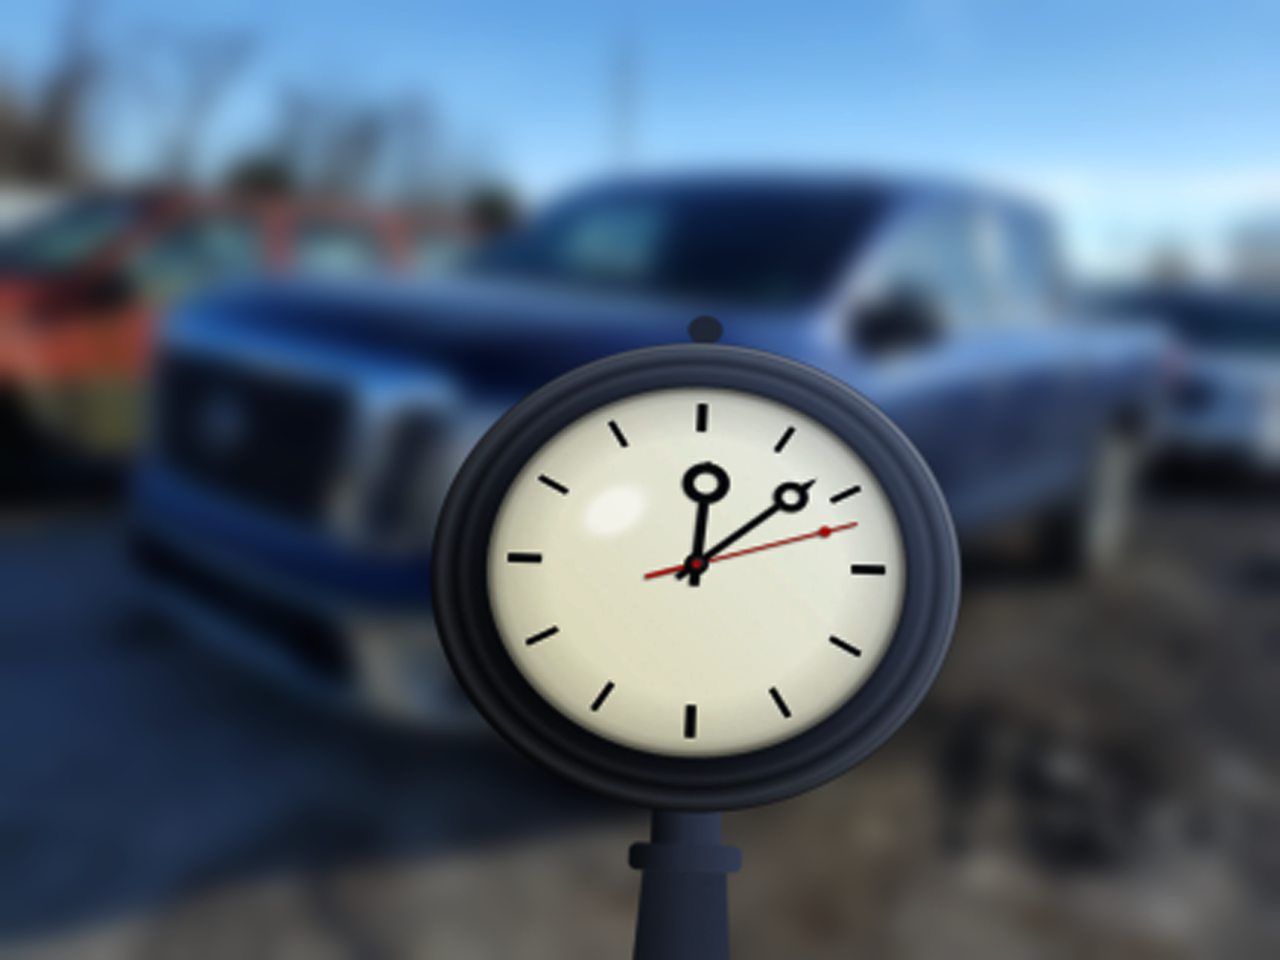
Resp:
h=12 m=8 s=12
